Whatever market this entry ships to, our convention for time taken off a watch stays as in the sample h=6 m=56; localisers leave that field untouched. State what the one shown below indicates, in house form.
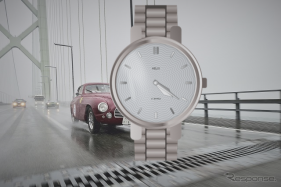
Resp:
h=4 m=21
